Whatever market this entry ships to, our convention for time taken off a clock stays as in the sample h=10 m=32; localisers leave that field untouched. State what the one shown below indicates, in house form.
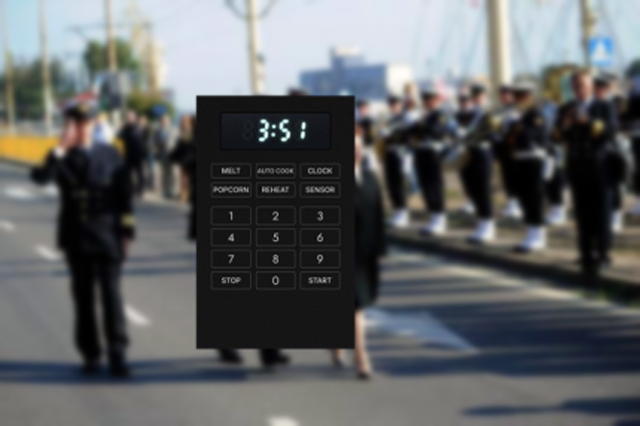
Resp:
h=3 m=51
